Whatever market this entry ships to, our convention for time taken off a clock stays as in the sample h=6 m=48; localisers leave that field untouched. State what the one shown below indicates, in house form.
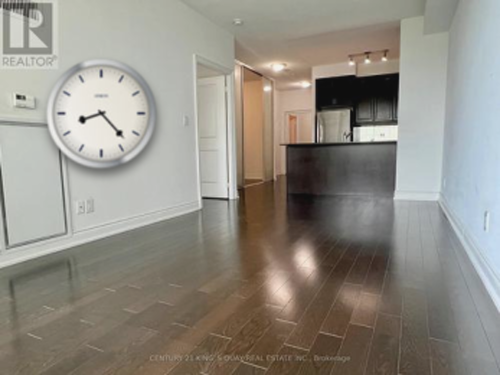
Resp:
h=8 m=23
